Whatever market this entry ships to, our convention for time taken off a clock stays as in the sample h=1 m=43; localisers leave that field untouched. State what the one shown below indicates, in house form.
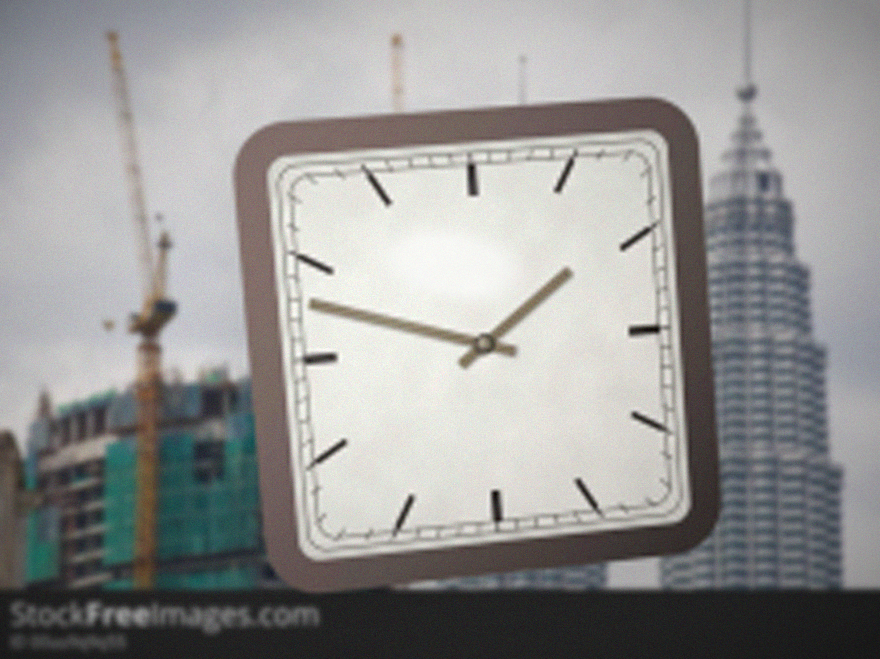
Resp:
h=1 m=48
